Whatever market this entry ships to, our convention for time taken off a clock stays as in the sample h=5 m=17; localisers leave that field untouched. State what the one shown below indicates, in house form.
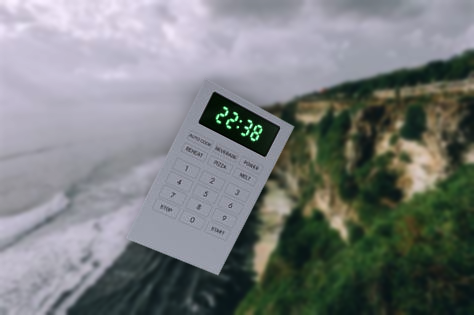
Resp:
h=22 m=38
